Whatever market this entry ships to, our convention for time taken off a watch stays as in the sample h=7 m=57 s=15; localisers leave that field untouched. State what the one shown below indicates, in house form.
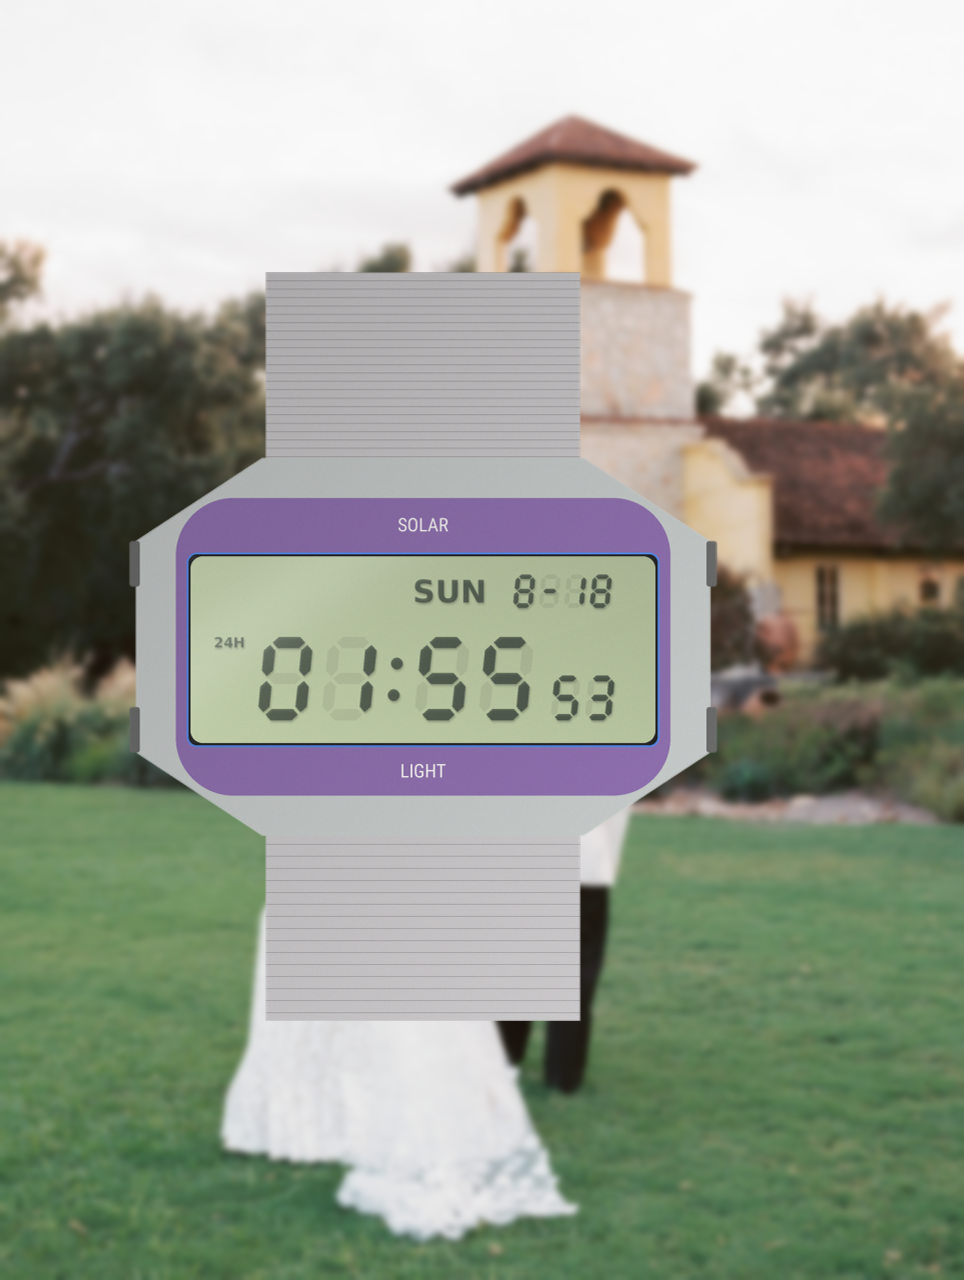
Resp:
h=1 m=55 s=53
